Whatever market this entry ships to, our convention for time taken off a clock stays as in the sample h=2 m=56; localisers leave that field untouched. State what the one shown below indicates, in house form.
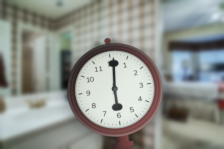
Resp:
h=6 m=1
